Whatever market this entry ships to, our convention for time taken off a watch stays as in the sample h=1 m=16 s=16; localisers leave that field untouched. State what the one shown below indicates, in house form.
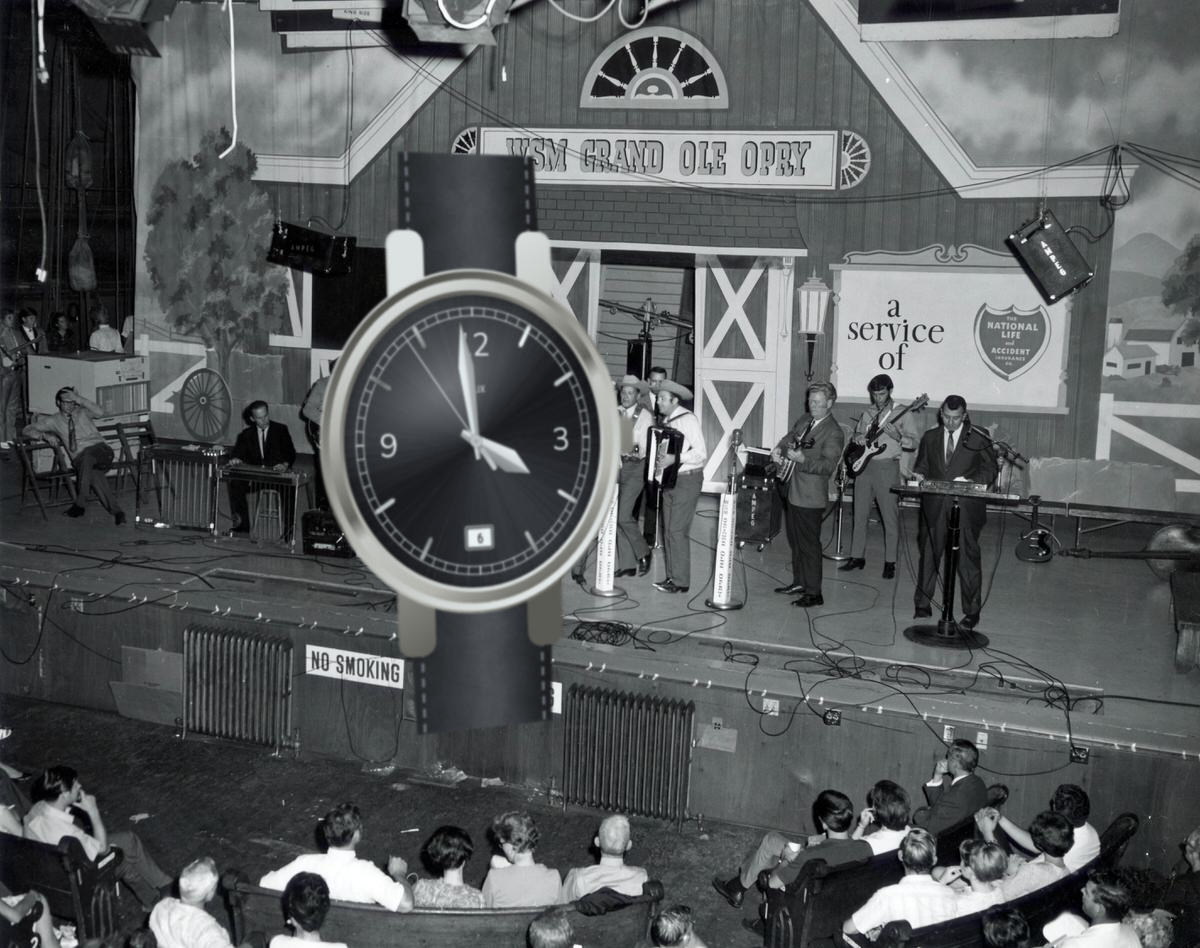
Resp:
h=3 m=58 s=54
